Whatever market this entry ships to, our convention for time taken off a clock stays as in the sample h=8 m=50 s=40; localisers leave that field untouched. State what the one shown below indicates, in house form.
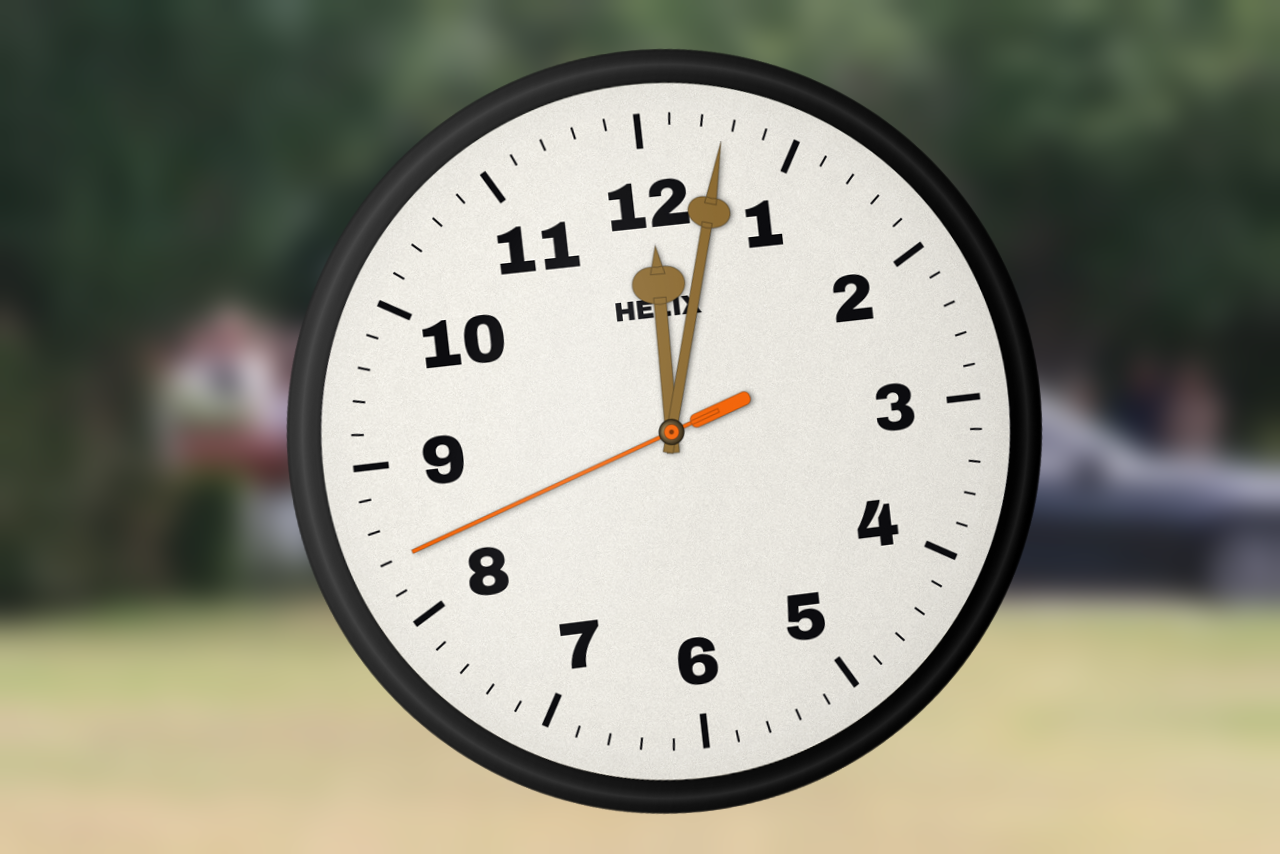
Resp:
h=12 m=2 s=42
